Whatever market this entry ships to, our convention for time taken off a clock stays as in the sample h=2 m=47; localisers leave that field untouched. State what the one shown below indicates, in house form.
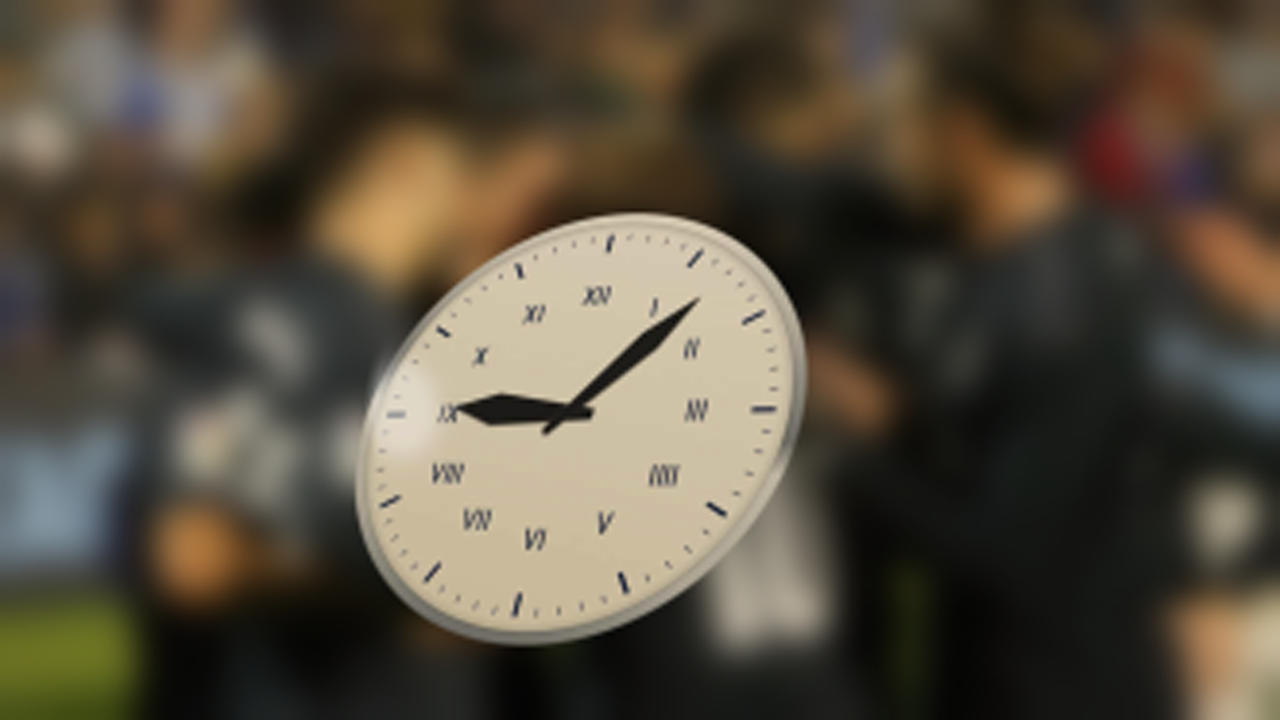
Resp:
h=9 m=7
